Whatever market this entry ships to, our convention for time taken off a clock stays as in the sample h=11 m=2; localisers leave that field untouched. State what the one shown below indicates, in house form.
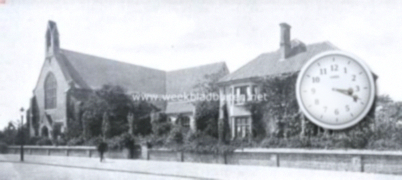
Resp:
h=3 m=19
